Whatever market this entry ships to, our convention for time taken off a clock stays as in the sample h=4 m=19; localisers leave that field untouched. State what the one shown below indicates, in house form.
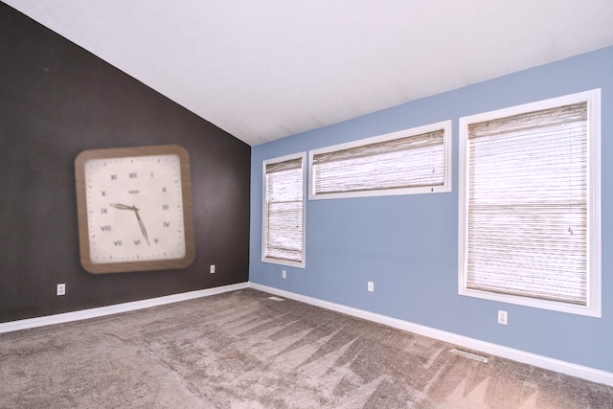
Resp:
h=9 m=27
